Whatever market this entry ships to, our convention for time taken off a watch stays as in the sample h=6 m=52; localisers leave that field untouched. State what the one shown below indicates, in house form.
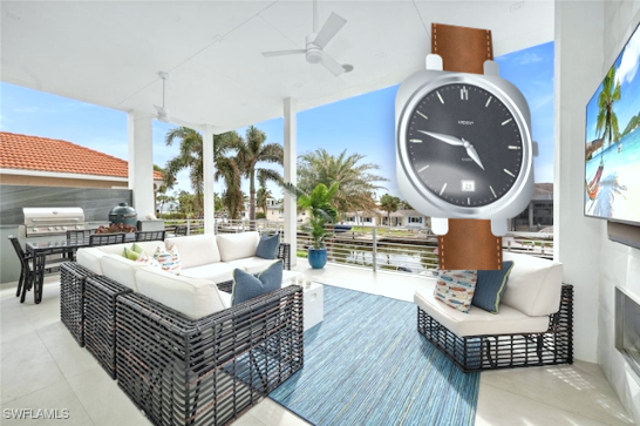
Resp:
h=4 m=47
